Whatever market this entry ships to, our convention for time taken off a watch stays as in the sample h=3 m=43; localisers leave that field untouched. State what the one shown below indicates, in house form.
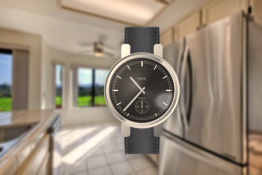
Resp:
h=10 m=37
